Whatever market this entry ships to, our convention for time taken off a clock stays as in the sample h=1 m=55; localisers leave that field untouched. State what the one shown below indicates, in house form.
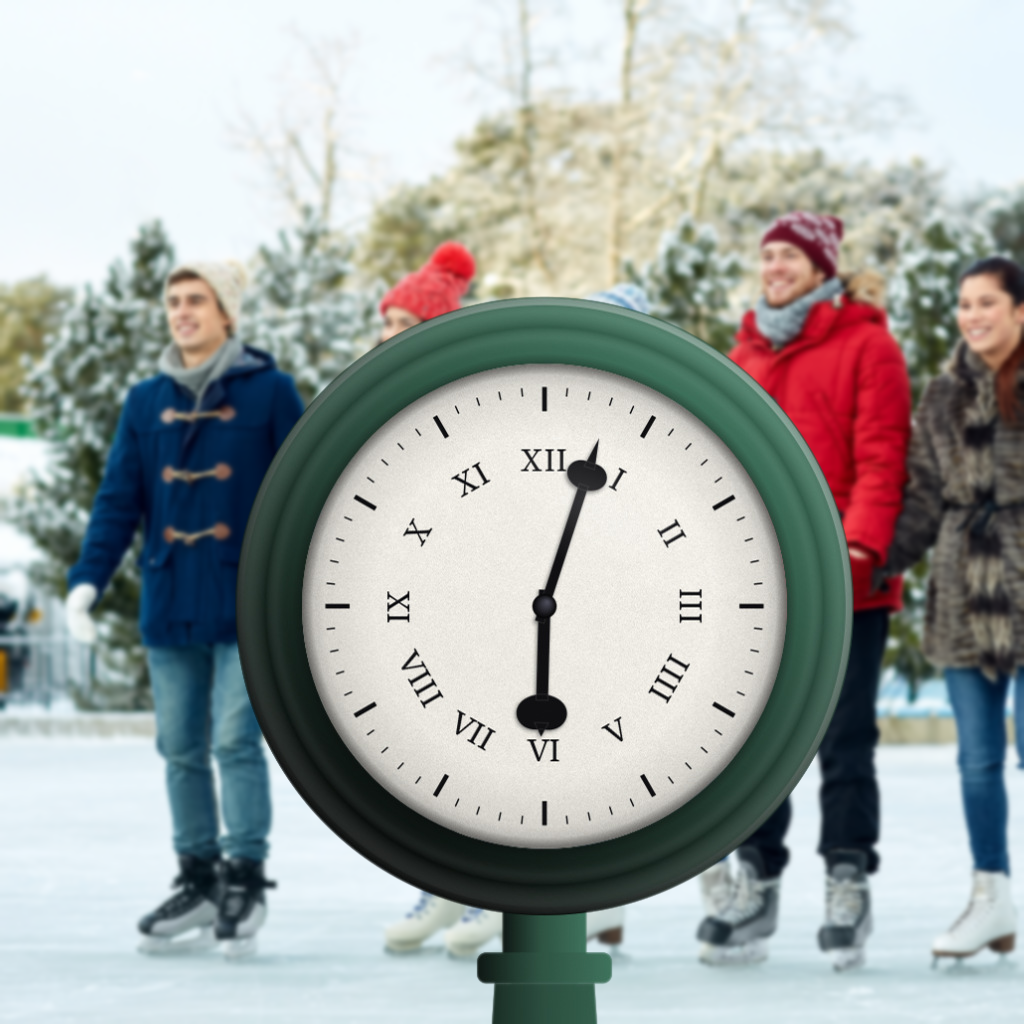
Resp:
h=6 m=3
